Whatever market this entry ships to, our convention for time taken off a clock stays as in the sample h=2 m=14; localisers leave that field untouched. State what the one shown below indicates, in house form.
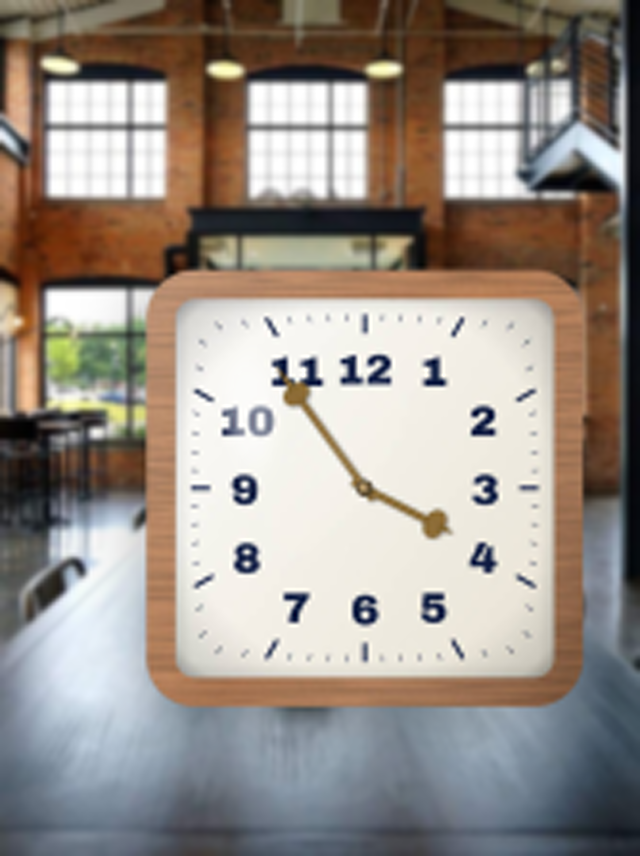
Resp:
h=3 m=54
